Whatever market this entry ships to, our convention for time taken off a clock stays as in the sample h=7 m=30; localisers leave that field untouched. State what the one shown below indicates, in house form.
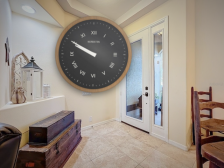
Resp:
h=9 m=50
